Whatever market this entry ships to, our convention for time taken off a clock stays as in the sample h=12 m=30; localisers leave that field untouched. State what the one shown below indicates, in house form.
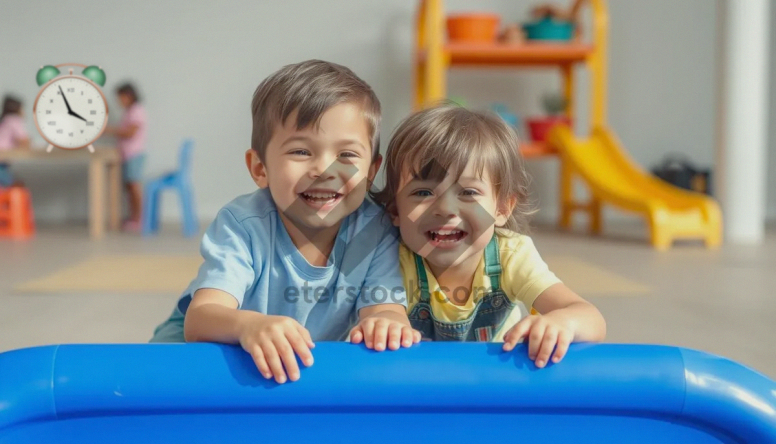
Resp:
h=3 m=56
